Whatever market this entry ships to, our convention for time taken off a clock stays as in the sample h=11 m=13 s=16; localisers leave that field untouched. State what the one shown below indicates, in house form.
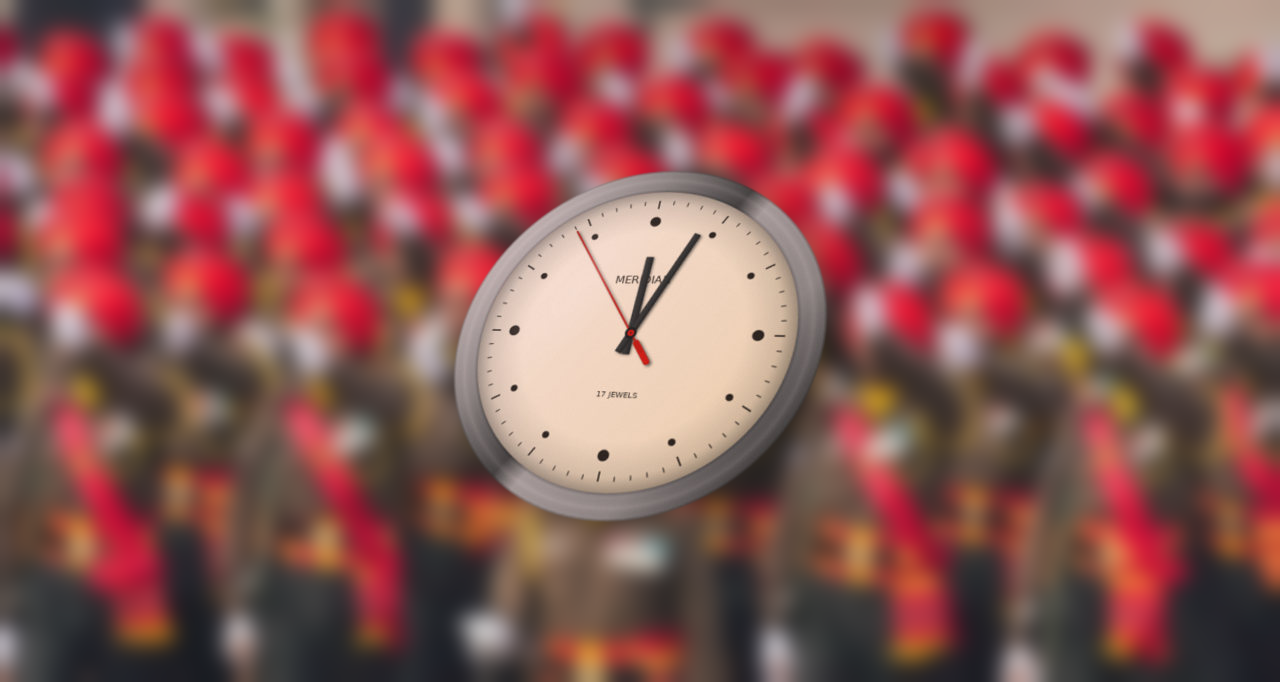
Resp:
h=12 m=3 s=54
